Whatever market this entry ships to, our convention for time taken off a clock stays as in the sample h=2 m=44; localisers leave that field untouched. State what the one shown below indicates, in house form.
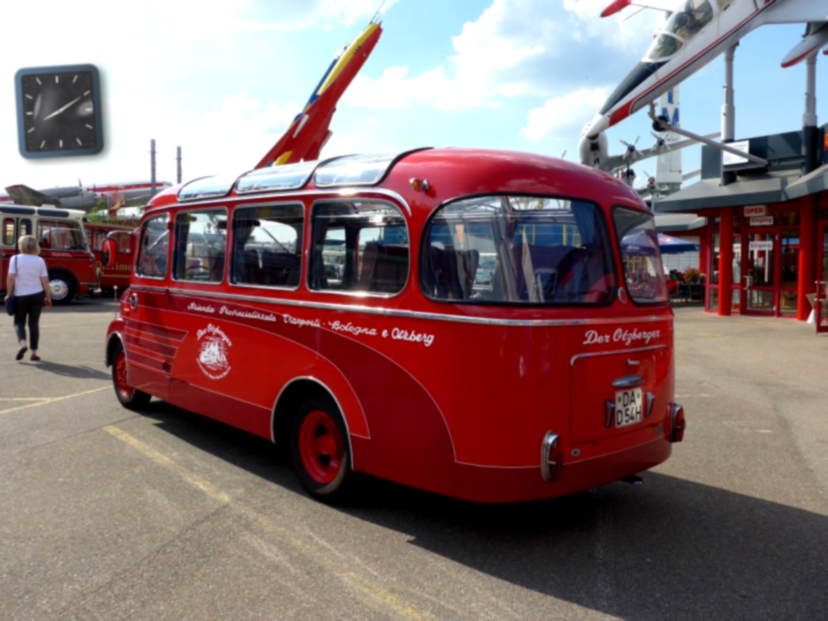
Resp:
h=8 m=10
